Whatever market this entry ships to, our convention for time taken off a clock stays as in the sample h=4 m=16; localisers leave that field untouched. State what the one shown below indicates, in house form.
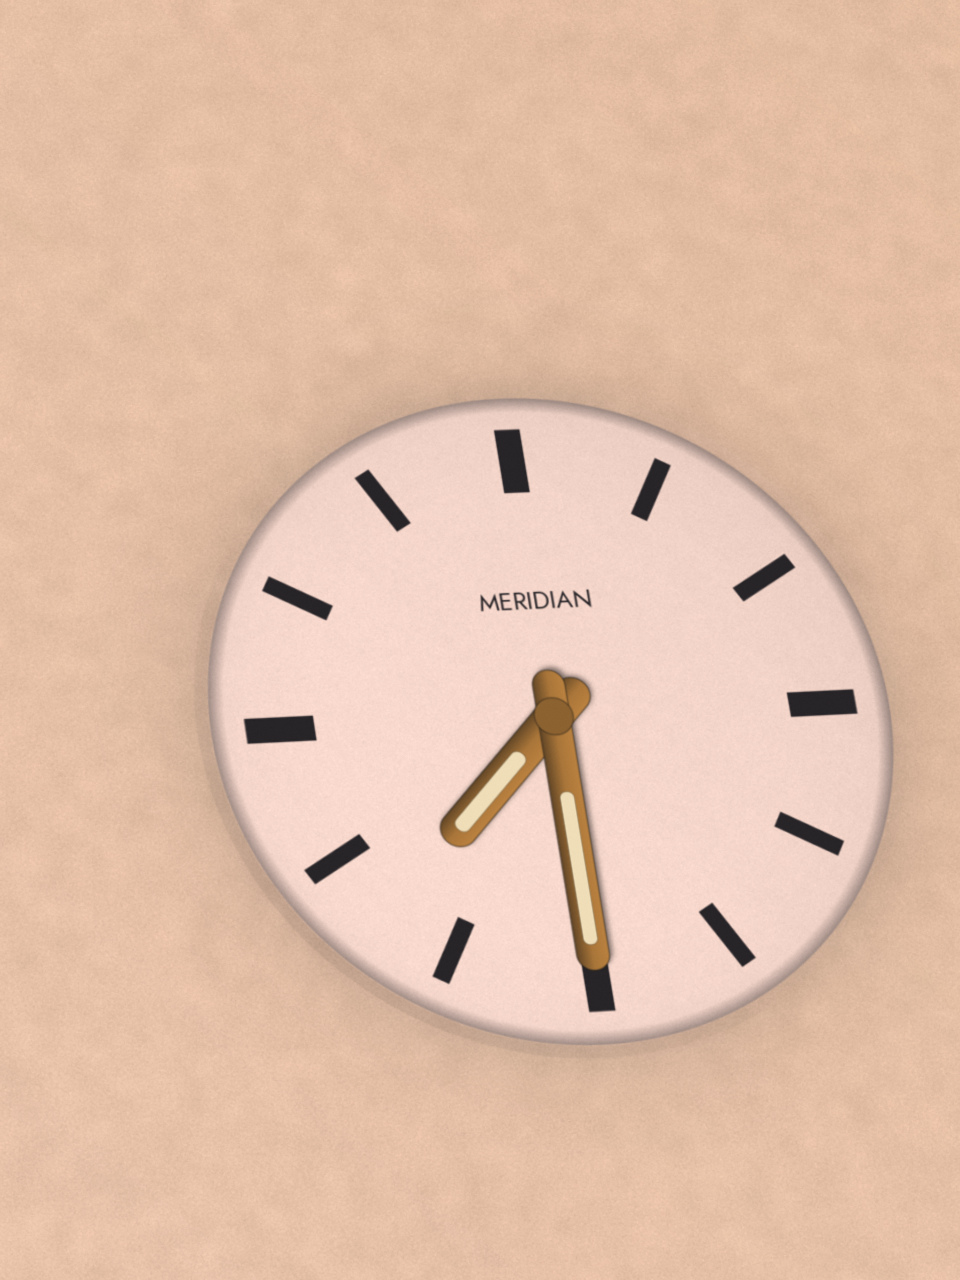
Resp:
h=7 m=30
